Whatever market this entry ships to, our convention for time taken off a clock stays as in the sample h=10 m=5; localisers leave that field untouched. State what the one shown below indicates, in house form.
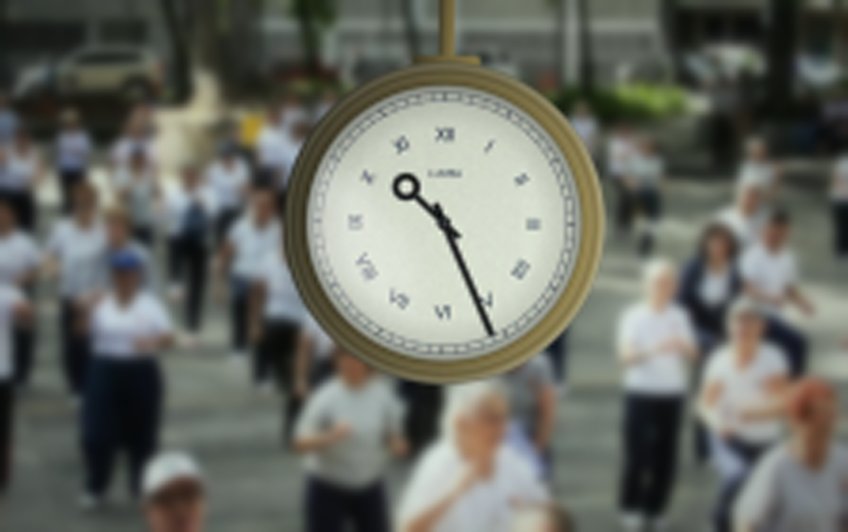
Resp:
h=10 m=26
